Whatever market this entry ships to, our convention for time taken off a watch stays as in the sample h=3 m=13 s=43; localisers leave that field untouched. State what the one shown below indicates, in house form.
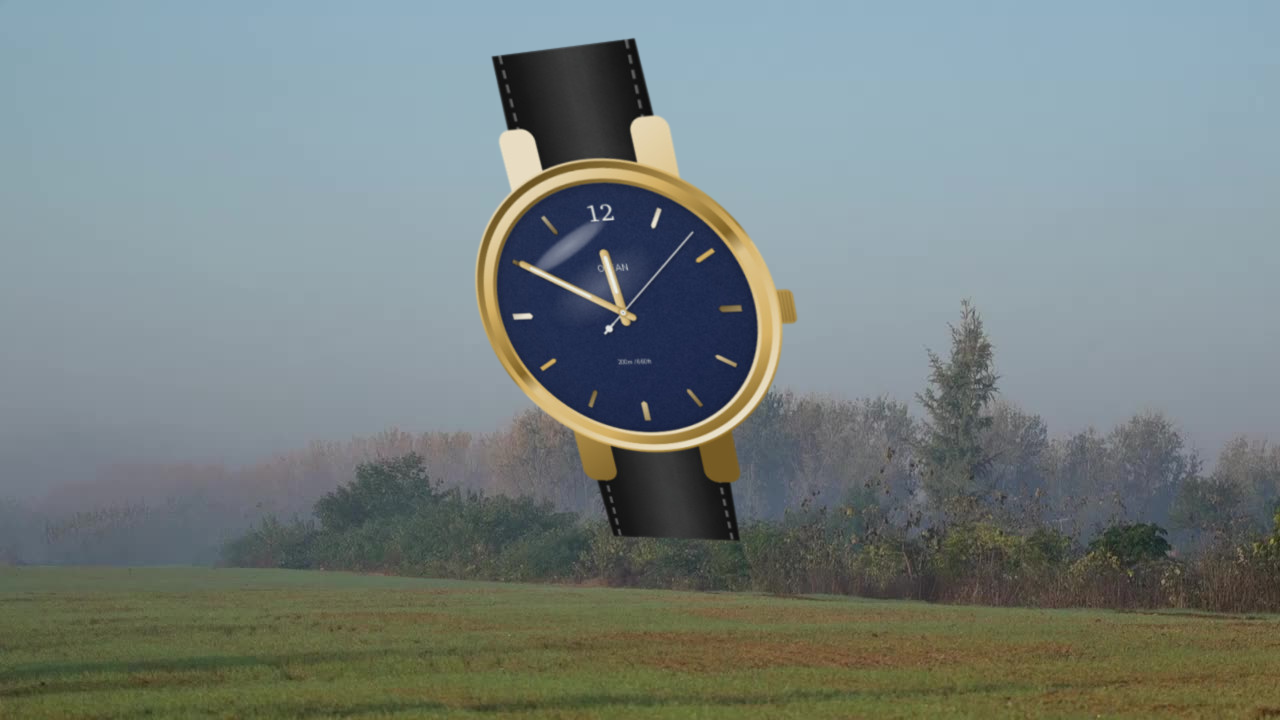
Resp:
h=11 m=50 s=8
